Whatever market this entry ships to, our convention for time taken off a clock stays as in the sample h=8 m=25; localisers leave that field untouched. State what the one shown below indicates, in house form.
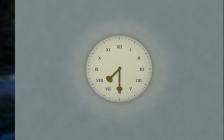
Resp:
h=7 m=30
